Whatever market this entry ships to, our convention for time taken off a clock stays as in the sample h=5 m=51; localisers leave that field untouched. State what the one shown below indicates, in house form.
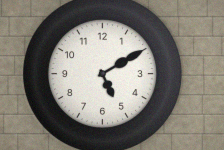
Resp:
h=5 m=10
